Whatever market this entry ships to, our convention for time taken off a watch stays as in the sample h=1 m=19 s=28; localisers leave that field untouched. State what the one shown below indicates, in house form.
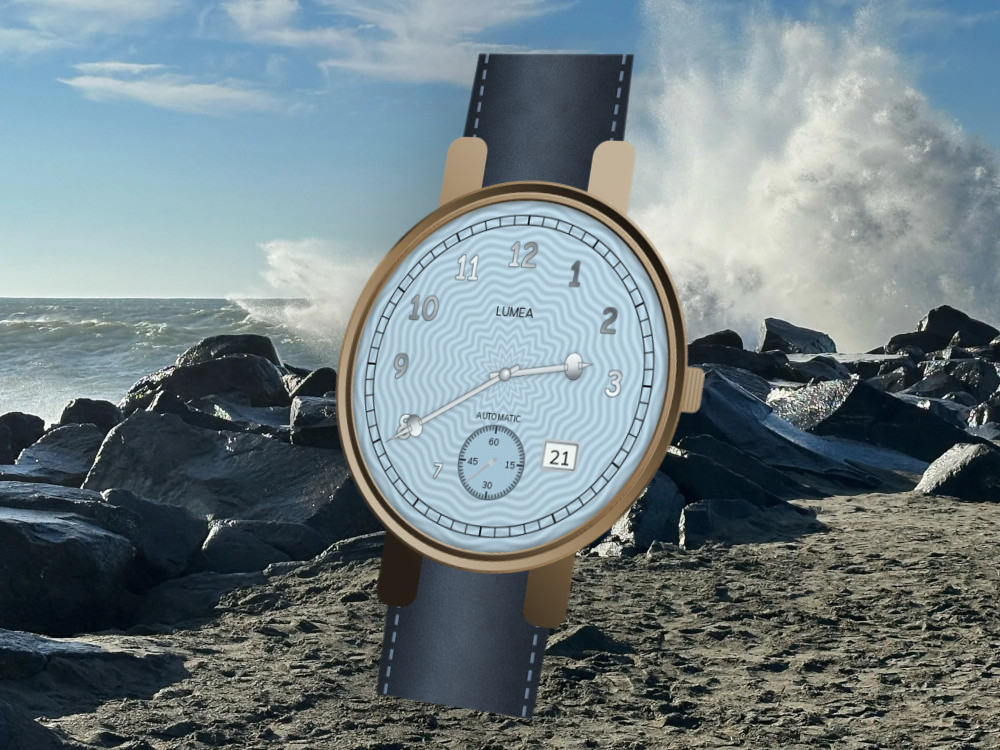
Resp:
h=2 m=39 s=38
